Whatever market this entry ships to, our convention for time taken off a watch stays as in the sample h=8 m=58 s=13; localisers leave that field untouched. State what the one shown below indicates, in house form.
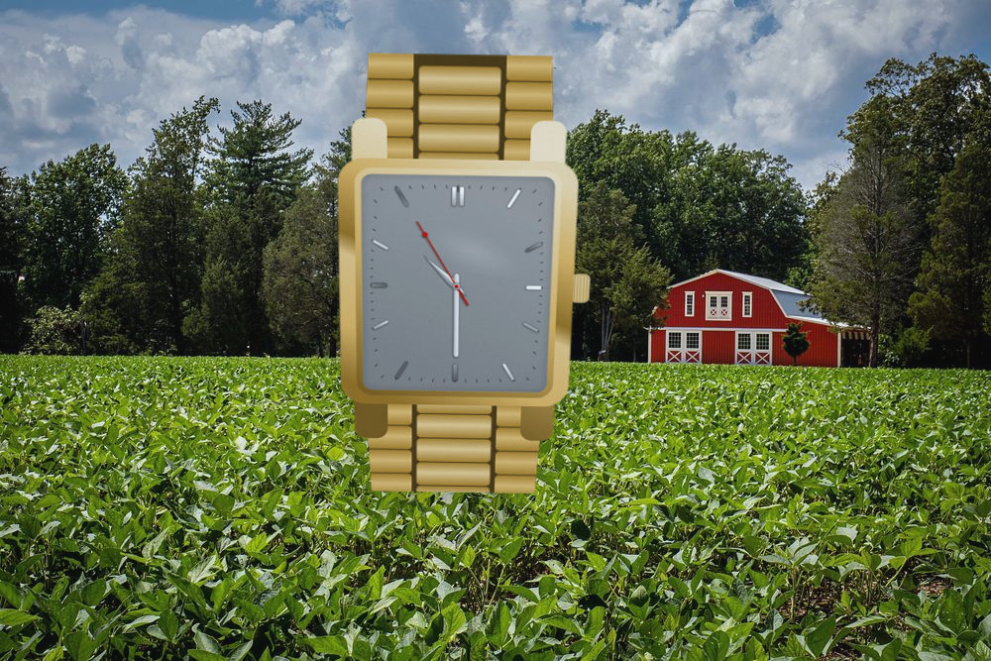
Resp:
h=10 m=29 s=55
